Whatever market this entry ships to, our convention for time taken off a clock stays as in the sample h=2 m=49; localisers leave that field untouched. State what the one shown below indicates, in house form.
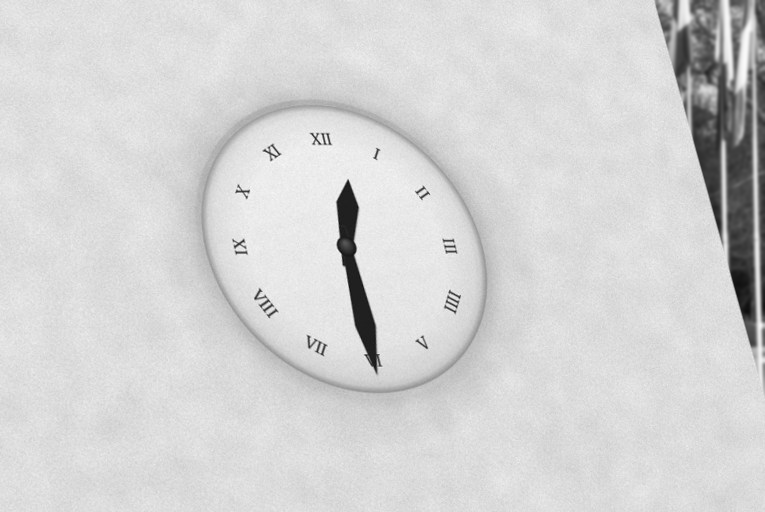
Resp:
h=12 m=30
